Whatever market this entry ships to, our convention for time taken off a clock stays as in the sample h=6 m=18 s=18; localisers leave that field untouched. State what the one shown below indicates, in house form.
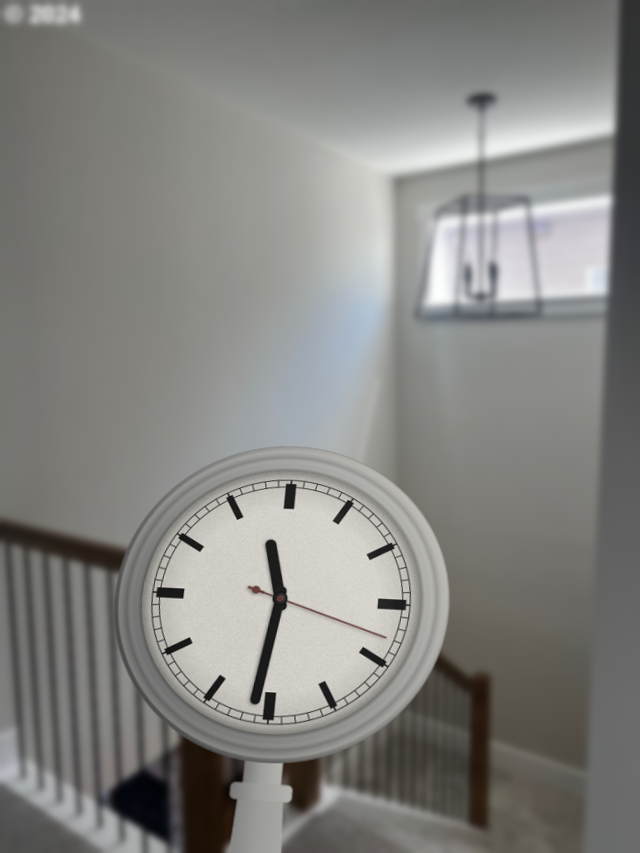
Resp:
h=11 m=31 s=18
